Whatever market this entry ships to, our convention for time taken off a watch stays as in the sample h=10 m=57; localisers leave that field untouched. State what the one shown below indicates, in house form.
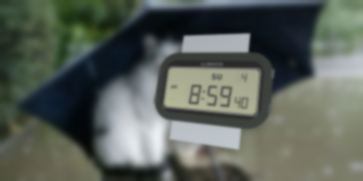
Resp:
h=8 m=59
